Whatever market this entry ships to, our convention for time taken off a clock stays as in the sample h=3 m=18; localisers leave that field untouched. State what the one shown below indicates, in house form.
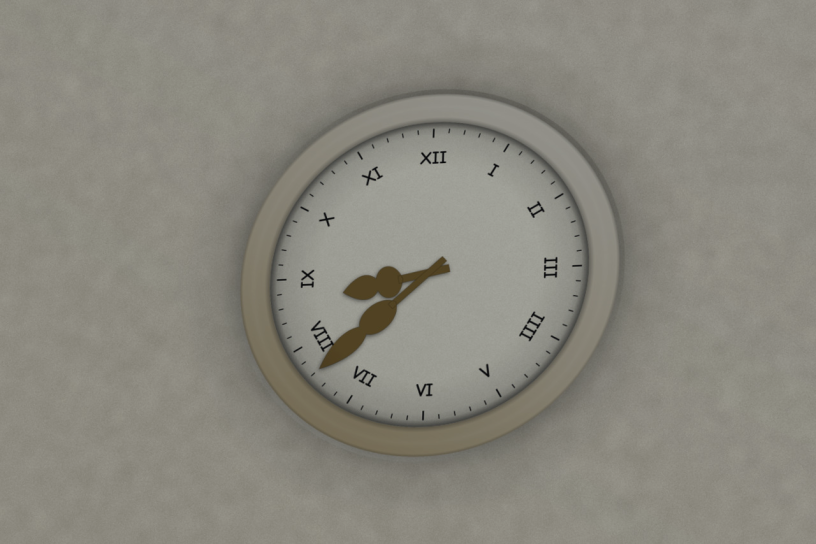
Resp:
h=8 m=38
